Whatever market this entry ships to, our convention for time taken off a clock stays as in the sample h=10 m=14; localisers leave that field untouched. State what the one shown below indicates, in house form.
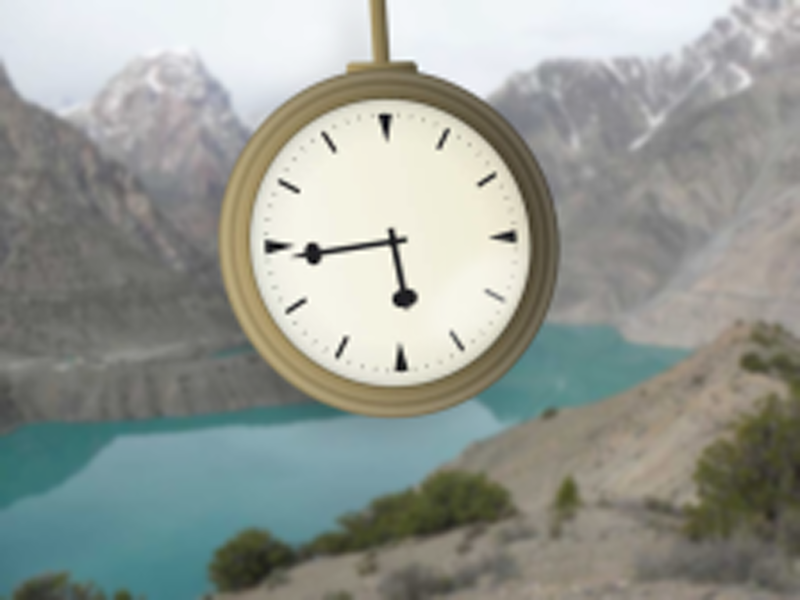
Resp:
h=5 m=44
